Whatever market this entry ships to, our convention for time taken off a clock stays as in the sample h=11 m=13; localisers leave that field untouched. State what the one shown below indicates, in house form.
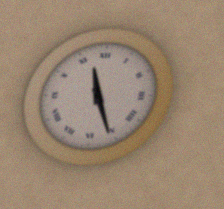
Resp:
h=11 m=26
